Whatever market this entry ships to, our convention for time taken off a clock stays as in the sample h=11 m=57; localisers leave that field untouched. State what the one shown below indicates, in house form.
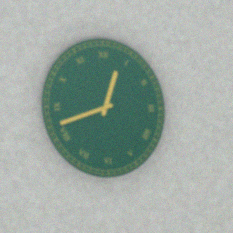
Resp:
h=12 m=42
